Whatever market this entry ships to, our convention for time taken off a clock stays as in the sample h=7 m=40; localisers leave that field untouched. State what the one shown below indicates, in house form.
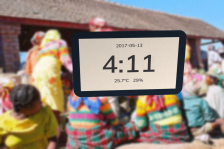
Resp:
h=4 m=11
